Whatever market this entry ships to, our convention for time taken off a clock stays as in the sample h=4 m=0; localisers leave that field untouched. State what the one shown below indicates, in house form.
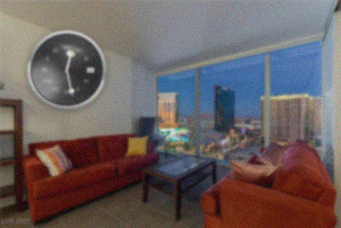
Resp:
h=12 m=28
